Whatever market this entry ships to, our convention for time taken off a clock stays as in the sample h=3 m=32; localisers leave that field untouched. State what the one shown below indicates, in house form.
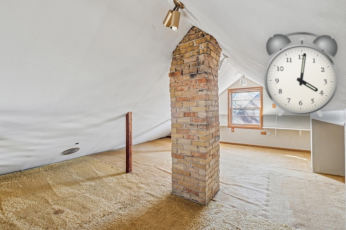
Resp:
h=4 m=1
